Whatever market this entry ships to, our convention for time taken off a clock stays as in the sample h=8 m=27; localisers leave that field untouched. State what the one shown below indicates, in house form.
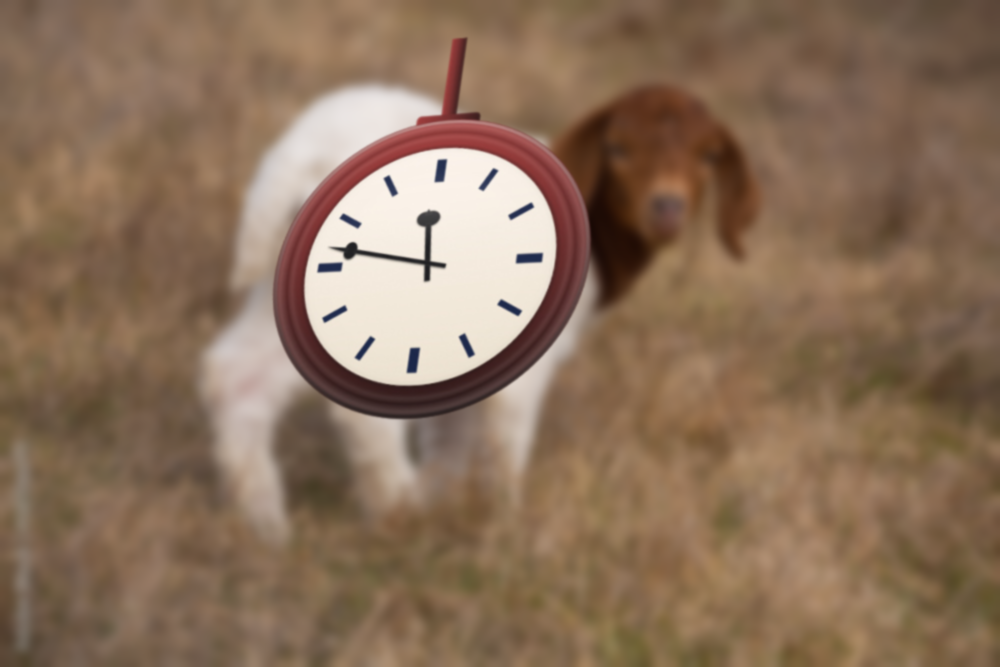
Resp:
h=11 m=47
